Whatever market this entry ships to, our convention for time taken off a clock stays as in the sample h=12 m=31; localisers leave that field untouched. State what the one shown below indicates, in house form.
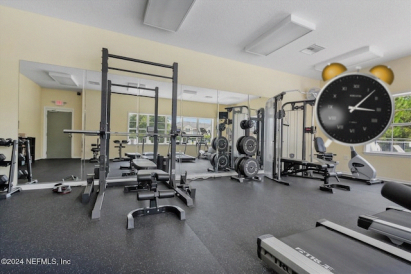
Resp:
h=3 m=7
